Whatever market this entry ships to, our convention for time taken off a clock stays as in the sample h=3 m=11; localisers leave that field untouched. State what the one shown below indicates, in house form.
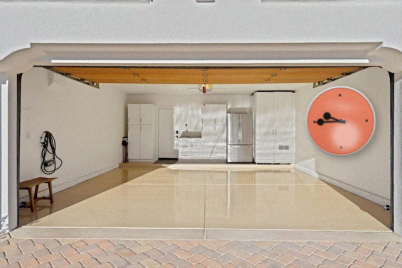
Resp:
h=9 m=45
